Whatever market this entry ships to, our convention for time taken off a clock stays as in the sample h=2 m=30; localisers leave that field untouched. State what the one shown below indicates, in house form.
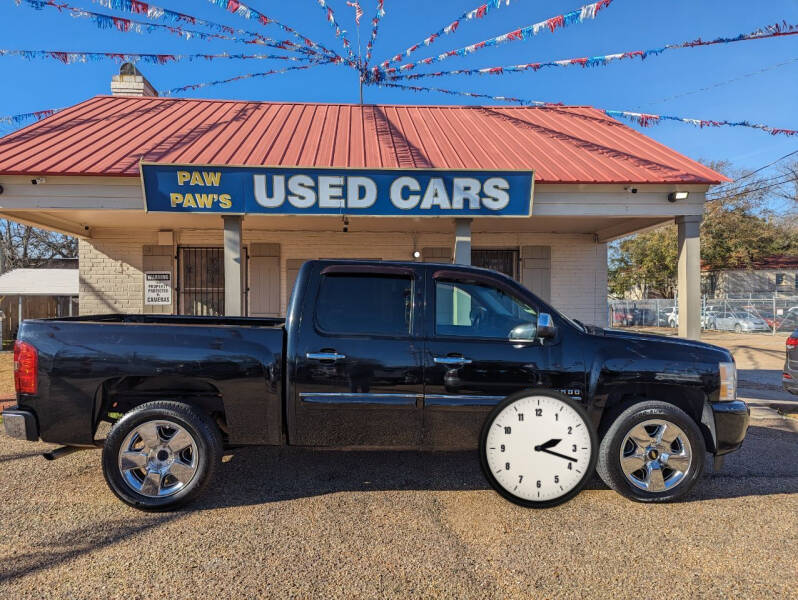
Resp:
h=2 m=18
